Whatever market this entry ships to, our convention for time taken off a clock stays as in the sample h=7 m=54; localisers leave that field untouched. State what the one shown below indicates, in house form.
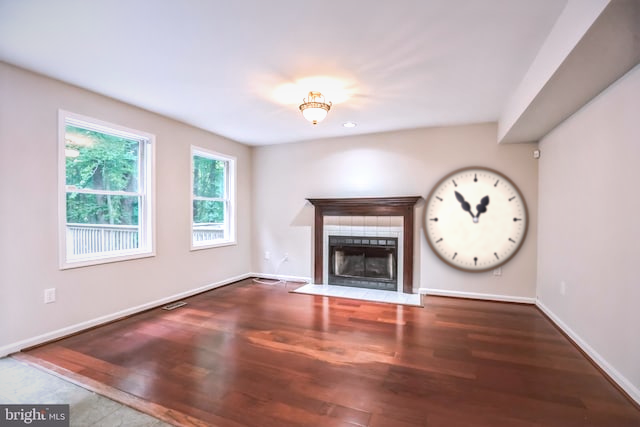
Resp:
h=12 m=54
